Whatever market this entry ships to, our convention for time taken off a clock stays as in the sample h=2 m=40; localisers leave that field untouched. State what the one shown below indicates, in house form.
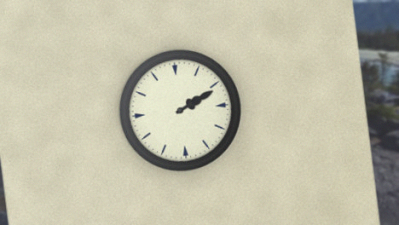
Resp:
h=2 m=11
